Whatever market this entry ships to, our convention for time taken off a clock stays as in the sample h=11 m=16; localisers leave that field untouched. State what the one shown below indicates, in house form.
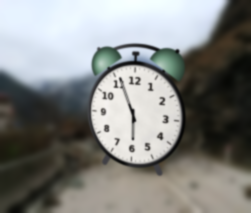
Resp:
h=5 m=56
